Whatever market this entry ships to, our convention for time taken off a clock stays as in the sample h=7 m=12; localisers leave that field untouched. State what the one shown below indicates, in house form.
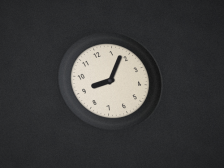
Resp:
h=9 m=8
